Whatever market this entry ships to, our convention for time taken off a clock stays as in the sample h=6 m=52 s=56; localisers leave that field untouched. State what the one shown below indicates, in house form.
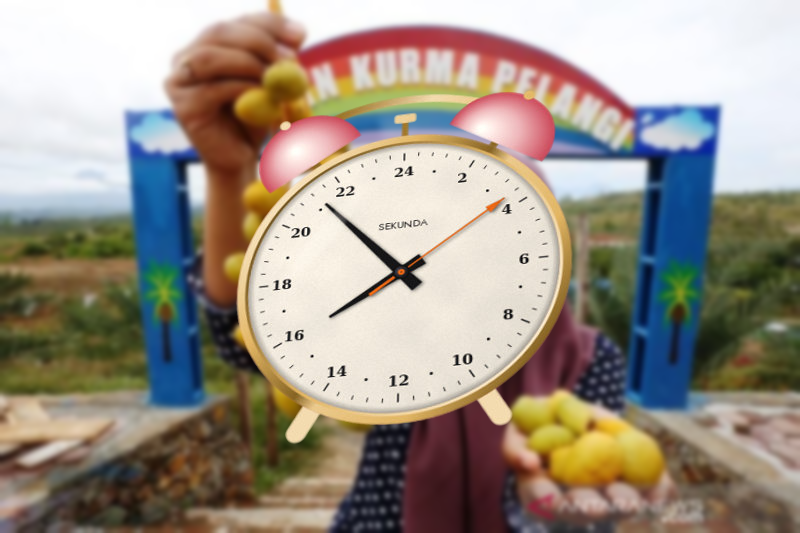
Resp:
h=15 m=53 s=9
